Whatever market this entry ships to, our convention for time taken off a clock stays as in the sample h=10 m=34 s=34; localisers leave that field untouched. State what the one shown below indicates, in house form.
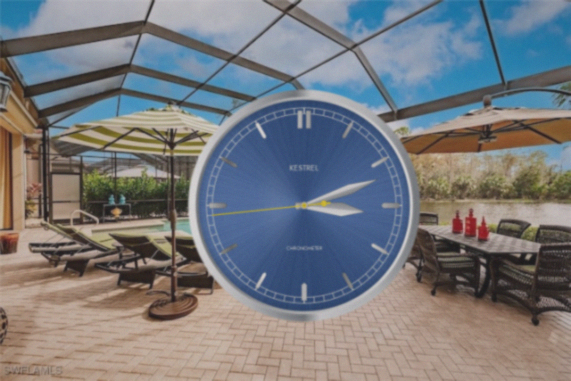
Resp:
h=3 m=11 s=44
